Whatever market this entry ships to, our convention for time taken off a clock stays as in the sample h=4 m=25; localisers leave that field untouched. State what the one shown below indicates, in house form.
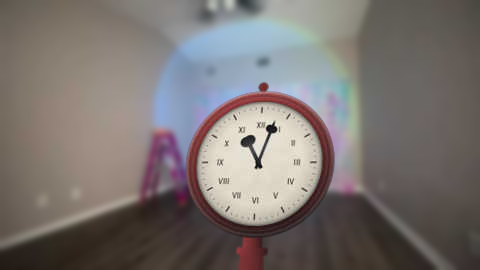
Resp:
h=11 m=3
